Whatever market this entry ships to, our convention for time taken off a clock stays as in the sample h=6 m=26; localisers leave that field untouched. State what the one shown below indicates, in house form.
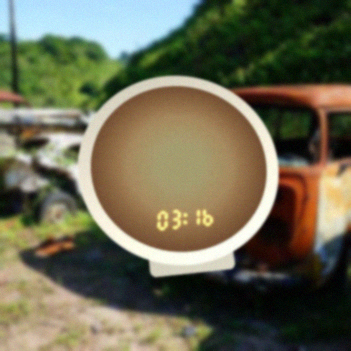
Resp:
h=3 m=16
